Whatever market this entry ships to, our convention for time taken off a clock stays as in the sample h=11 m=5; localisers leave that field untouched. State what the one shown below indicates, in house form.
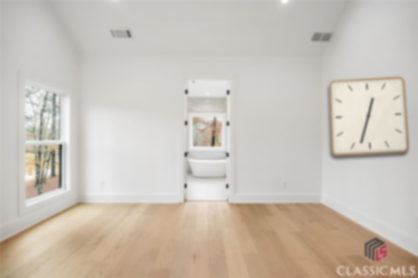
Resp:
h=12 m=33
